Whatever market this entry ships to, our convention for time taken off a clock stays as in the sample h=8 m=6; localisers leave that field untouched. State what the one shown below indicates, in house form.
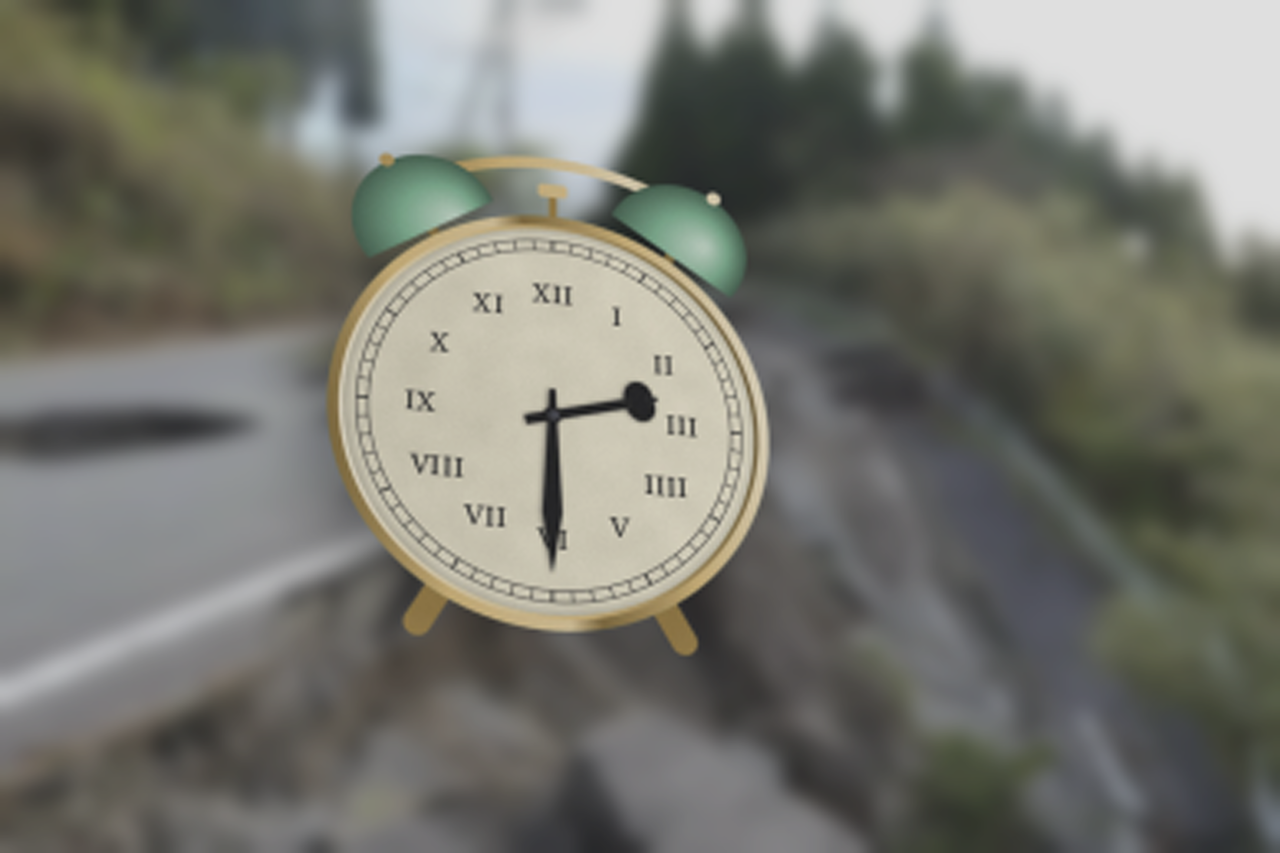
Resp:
h=2 m=30
